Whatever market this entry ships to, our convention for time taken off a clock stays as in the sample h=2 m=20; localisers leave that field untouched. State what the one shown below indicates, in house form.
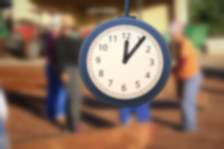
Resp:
h=12 m=6
